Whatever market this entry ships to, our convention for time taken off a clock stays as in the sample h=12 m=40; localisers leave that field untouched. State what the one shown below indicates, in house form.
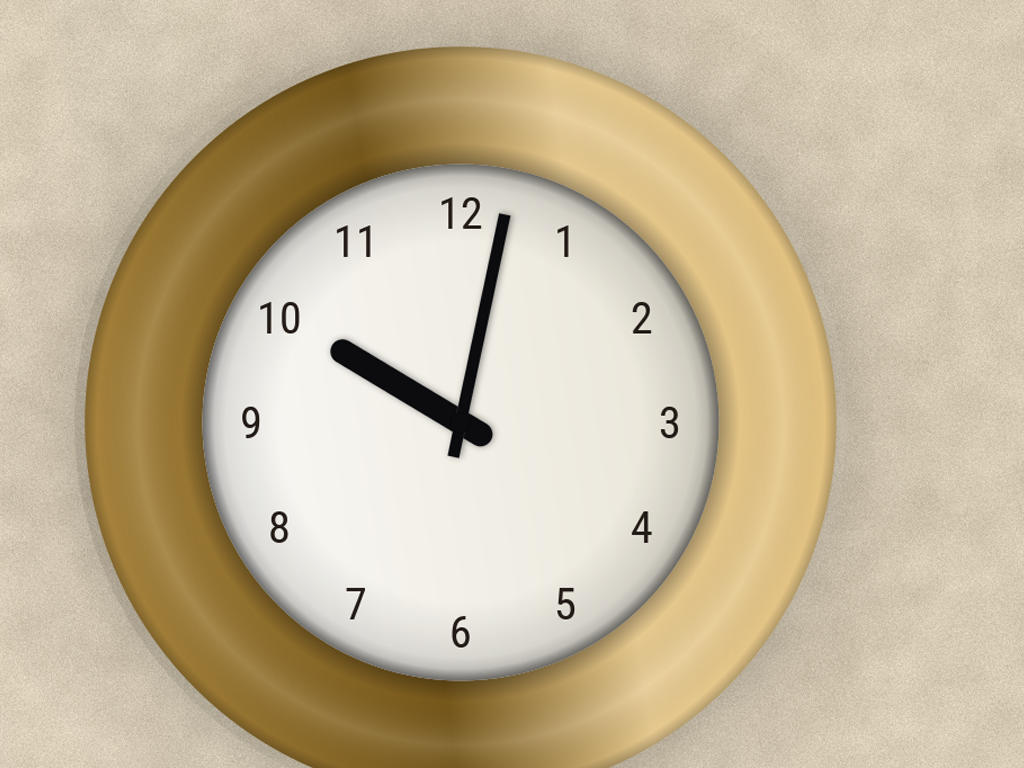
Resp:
h=10 m=2
